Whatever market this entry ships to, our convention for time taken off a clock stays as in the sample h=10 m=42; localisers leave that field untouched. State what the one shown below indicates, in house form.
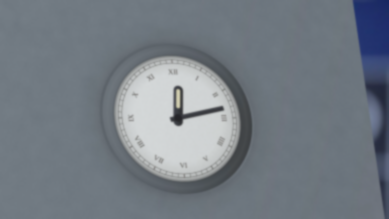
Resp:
h=12 m=13
